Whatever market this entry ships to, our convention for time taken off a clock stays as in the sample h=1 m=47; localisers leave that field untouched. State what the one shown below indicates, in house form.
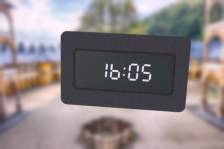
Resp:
h=16 m=5
